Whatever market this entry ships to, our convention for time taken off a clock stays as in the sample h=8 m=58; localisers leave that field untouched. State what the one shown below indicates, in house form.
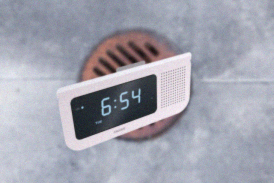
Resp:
h=6 m=54
